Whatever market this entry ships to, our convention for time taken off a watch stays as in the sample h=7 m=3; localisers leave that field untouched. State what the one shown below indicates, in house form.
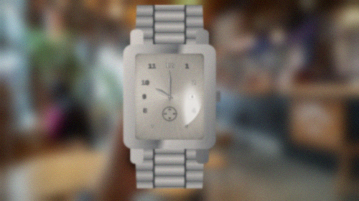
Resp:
h=10 m=0
